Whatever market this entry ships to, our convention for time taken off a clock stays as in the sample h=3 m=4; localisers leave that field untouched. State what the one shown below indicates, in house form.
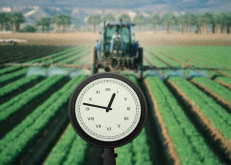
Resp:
h=12 m=47
